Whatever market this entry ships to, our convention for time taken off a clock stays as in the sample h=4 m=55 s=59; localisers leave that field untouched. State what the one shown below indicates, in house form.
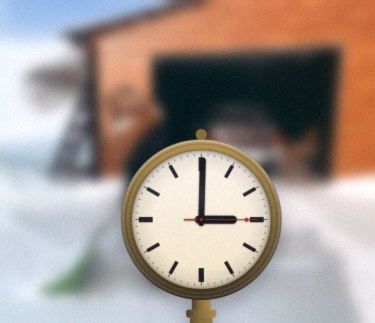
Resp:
h=3 m=0 s=15
